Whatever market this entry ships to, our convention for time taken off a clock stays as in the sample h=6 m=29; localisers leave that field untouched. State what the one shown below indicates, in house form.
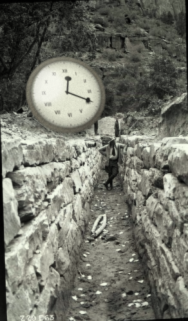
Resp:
h=12 m=19
